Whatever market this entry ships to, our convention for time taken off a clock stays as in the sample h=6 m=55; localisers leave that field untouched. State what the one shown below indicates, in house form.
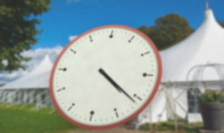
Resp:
h=4 m=21
